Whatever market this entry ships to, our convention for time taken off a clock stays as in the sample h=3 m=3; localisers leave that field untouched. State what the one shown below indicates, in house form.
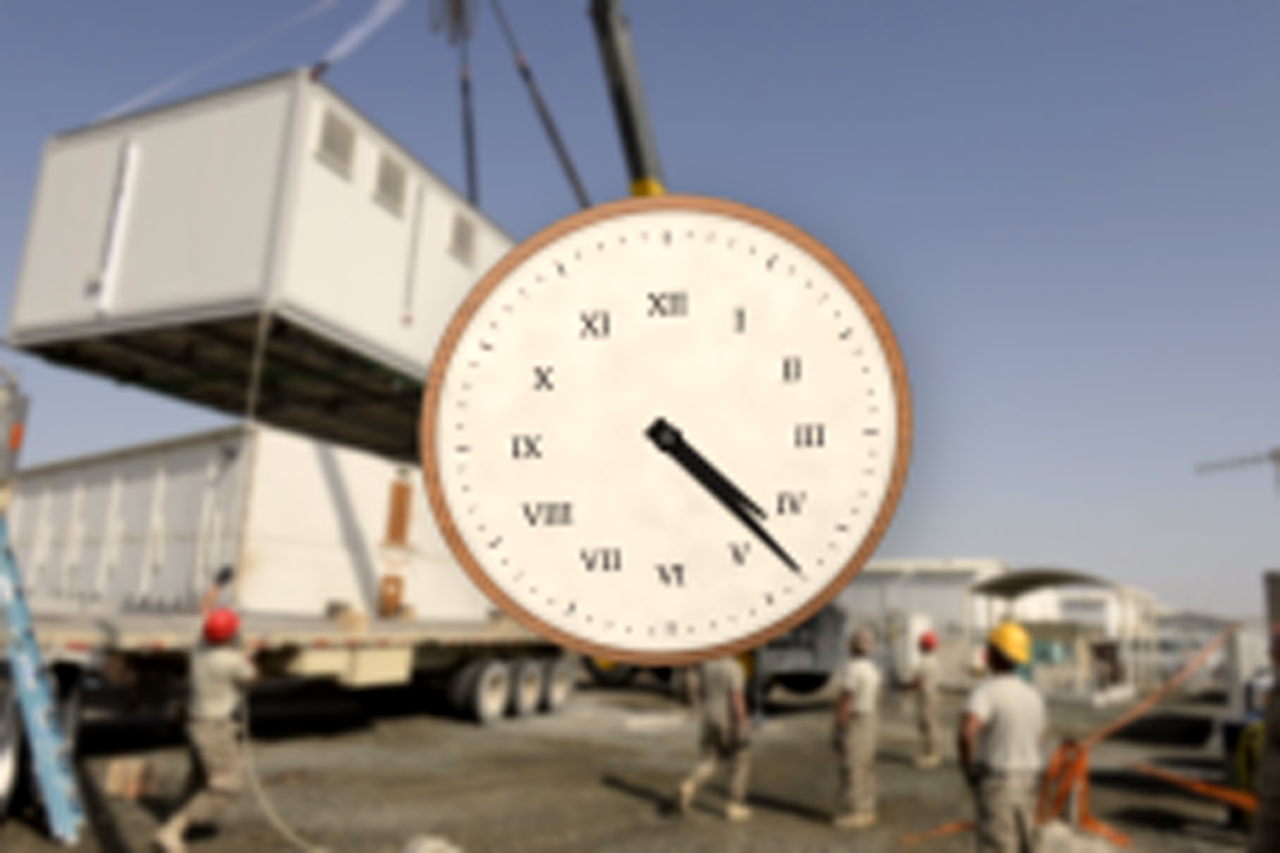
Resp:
h=4 m=23
